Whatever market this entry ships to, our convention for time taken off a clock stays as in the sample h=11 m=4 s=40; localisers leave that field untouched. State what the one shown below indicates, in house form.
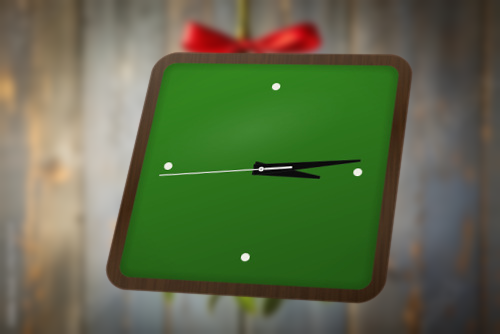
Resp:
h=3 m=13 s=44
